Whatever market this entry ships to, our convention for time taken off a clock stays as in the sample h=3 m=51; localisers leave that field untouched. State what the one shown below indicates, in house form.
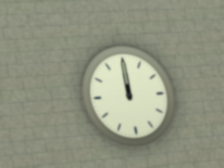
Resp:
h=12 m=0
